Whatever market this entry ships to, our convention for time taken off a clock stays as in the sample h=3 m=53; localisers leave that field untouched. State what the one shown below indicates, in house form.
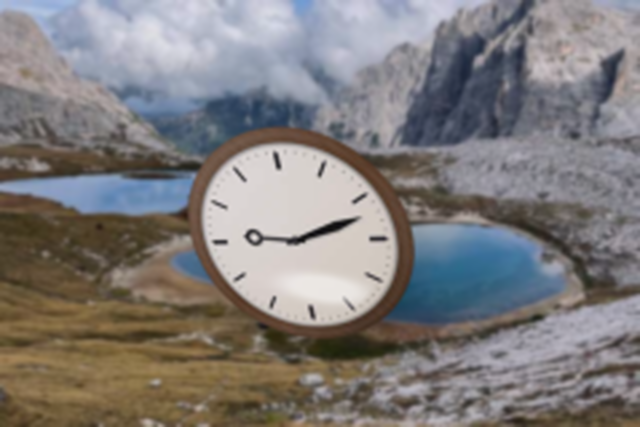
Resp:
h=9 m=12
